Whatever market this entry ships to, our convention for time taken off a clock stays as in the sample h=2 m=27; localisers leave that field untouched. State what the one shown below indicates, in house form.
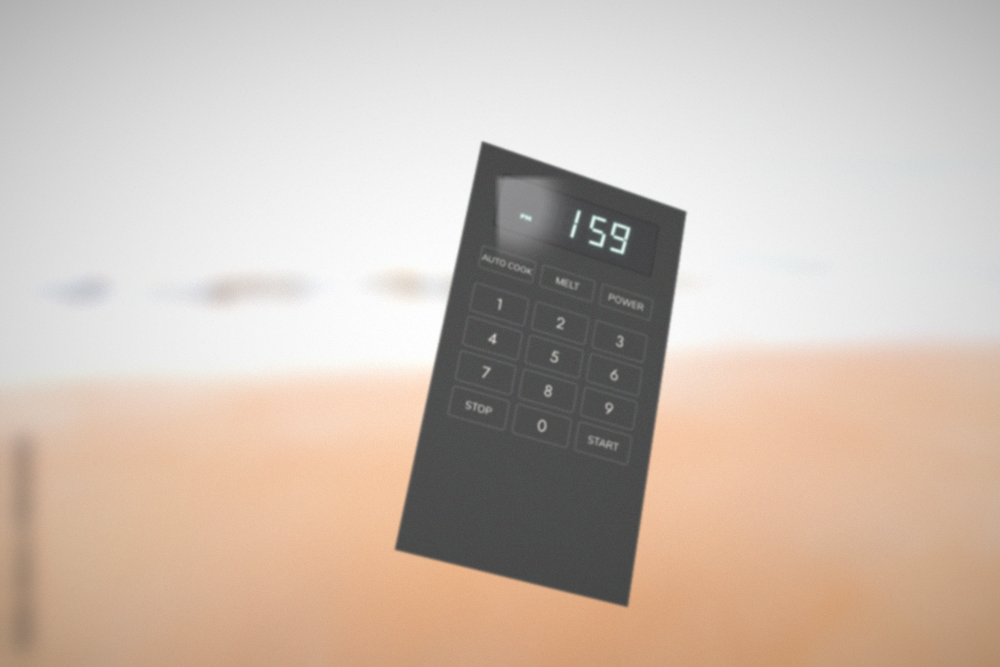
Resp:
h=1 m=59
